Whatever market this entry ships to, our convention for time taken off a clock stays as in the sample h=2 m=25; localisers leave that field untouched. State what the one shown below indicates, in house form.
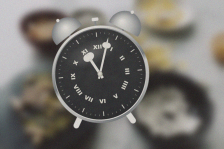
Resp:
h=11 m=3
